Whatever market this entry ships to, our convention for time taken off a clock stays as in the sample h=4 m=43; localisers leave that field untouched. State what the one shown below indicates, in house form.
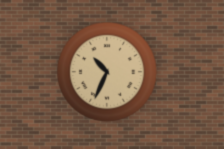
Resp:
h=10 m=34
